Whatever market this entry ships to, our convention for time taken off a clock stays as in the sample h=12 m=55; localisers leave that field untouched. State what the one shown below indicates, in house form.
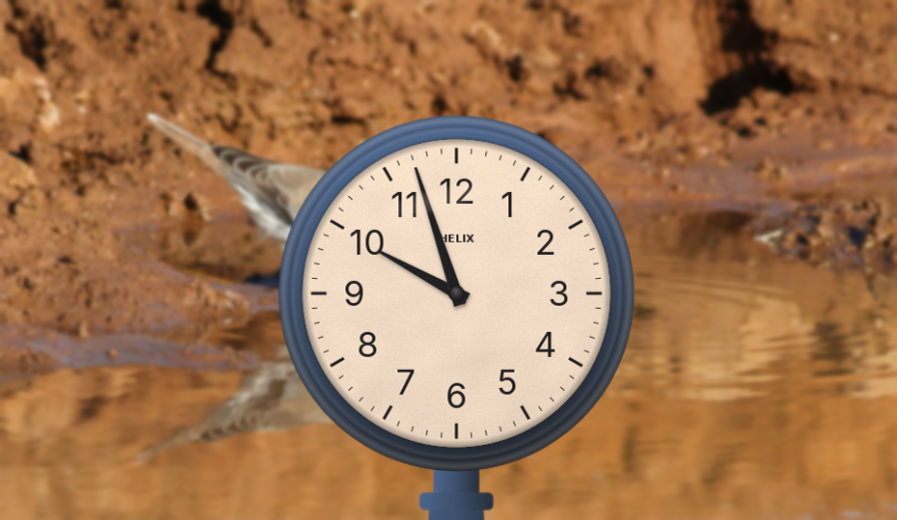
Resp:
h=9 m=57
